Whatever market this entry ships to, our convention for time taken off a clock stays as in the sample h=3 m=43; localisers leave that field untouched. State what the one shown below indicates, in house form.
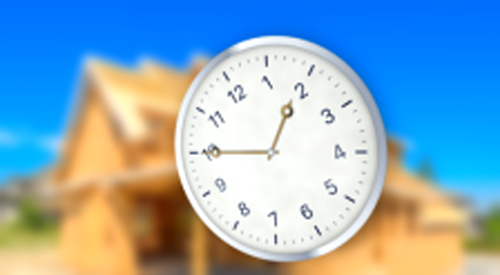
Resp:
h=1 m=50
